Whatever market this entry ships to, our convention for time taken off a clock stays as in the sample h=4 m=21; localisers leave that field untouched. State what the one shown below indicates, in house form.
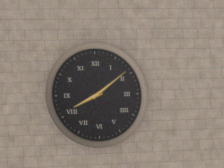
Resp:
h=8 m=9
